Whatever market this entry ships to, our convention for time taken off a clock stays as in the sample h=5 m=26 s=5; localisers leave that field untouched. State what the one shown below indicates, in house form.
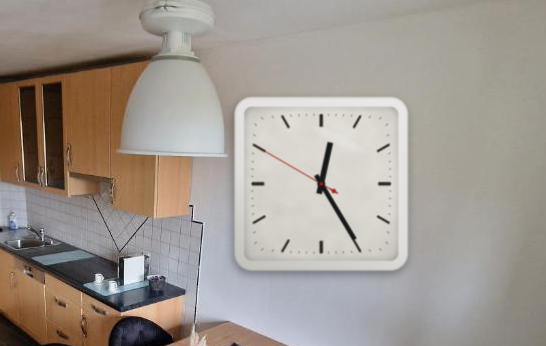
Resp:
h=12 m=24 s=50
